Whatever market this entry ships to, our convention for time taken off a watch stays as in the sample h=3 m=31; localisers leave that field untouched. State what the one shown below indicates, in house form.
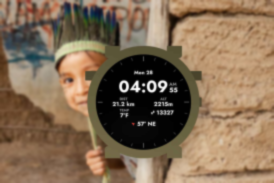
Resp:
h=4 m=9
